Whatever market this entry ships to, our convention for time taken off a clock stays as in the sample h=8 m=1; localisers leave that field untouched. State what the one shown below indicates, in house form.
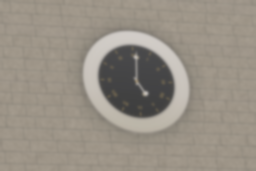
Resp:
h=5 m=1
